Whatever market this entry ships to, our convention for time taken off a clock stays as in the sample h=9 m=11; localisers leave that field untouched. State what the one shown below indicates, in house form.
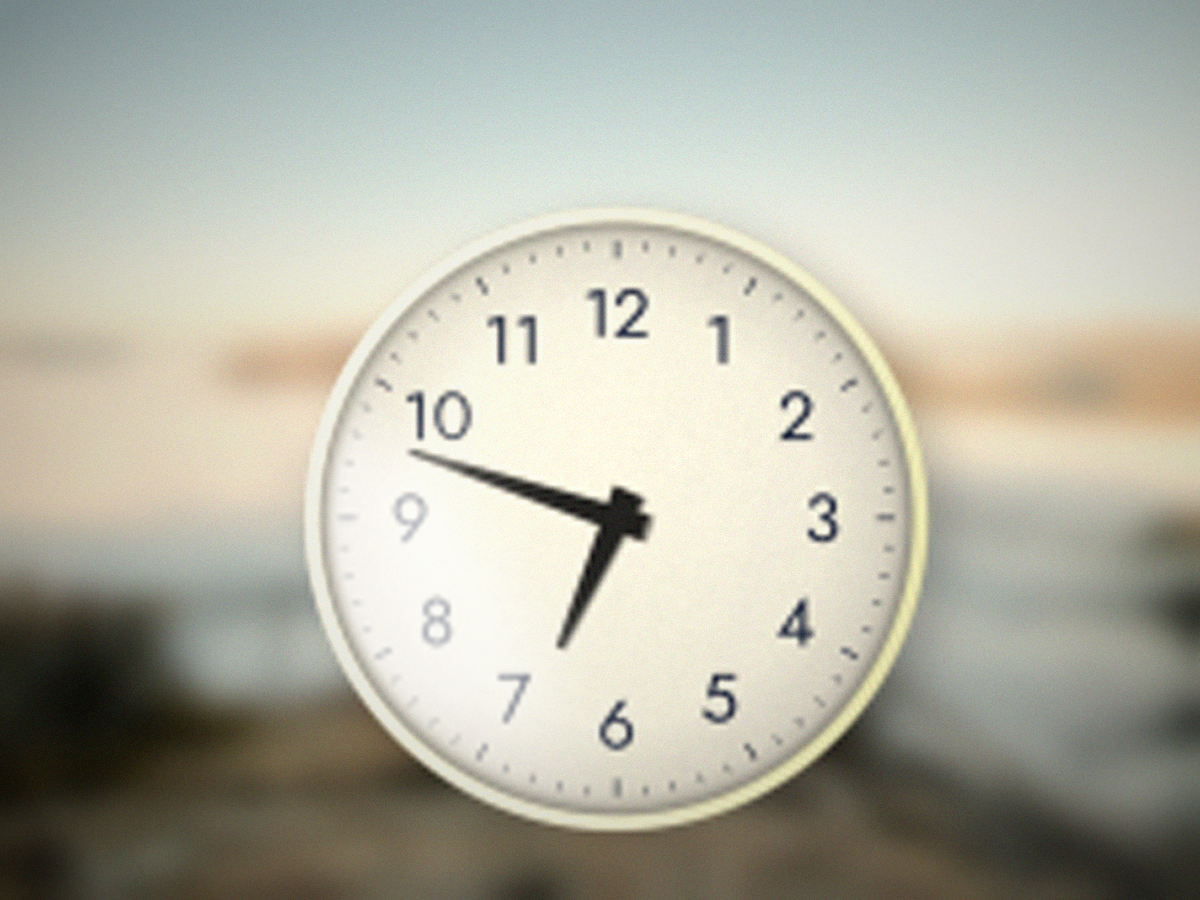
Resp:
h=6 m=48
